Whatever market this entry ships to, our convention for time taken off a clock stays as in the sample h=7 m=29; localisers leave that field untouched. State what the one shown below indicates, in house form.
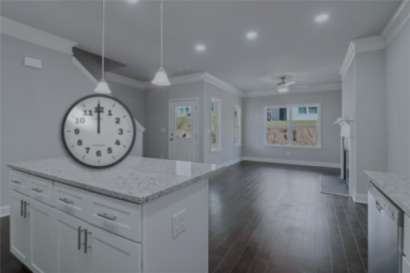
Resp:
h=12 m=0
